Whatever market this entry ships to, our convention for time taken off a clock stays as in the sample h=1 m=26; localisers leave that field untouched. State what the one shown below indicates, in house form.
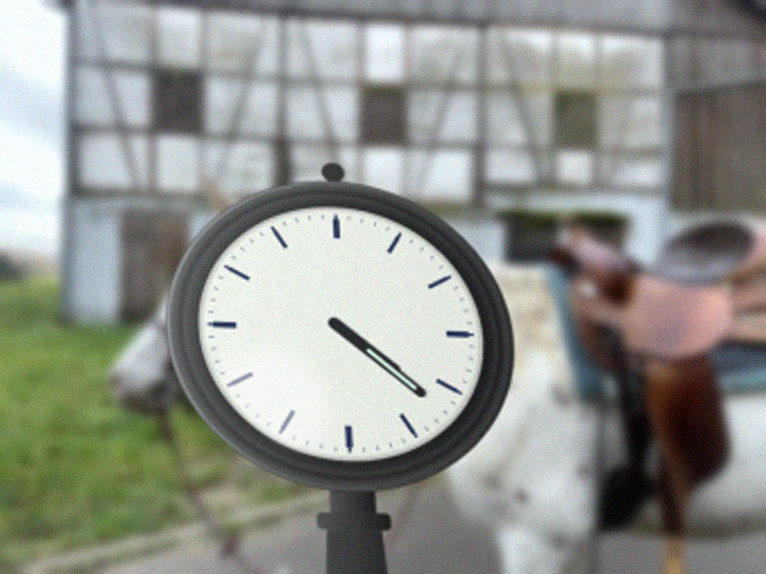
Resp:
h=4 m=22
